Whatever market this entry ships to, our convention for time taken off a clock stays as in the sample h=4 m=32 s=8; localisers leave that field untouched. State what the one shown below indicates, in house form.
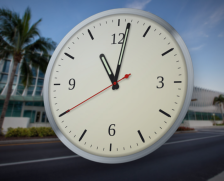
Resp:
h=11 m=1 s=40
